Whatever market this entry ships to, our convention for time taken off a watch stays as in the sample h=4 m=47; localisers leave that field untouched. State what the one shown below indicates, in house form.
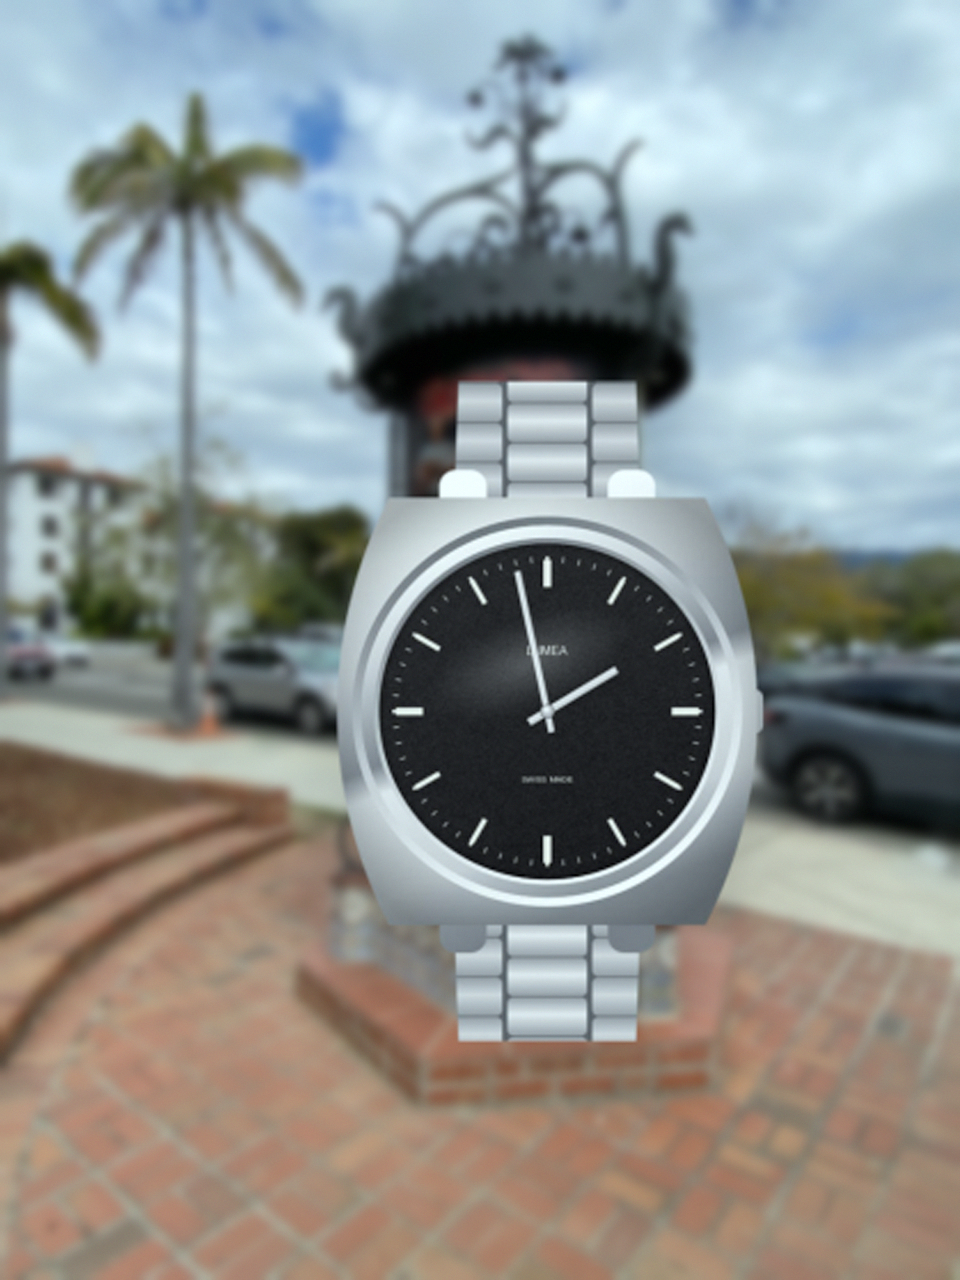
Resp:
h=1 m=58
